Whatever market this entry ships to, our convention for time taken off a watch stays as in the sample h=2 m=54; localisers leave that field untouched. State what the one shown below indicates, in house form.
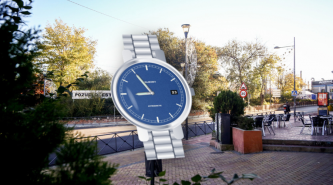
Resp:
h=8 m=55
